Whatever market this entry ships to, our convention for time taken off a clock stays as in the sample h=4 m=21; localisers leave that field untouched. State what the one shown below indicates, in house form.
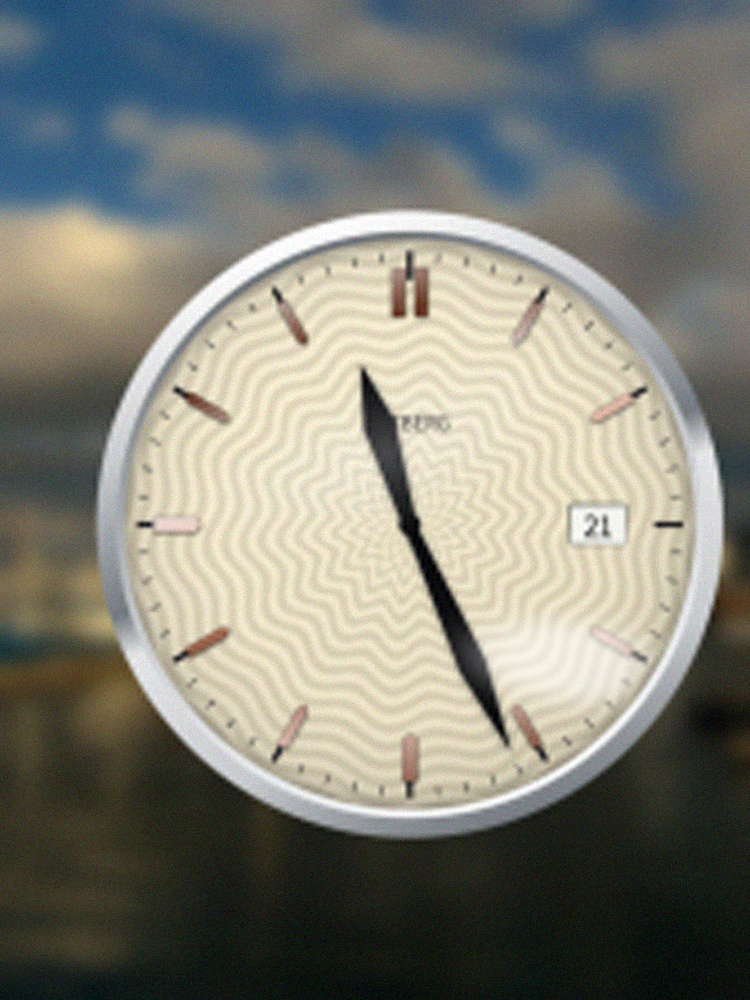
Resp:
h=11 m=26
